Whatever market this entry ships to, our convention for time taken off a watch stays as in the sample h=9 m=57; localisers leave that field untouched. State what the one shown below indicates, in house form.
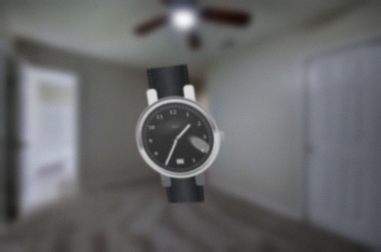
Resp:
h=1 m=35
